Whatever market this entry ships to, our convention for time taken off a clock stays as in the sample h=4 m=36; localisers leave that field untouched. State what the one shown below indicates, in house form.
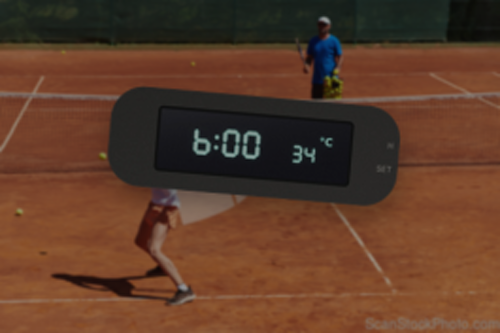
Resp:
h=6 m=0
